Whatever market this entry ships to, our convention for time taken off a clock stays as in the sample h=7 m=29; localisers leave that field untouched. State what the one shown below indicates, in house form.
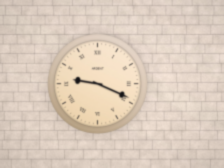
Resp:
h=9 m=19
